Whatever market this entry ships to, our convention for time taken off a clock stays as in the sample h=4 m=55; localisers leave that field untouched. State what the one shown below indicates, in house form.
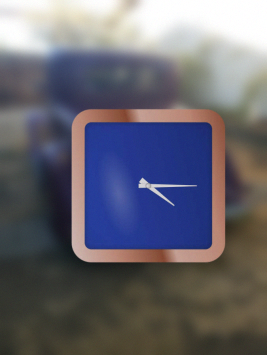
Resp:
h=4 m=15
